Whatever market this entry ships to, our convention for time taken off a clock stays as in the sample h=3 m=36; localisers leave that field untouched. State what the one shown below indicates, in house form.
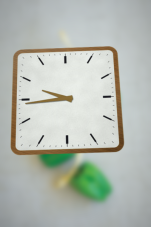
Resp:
h=9 m=44
